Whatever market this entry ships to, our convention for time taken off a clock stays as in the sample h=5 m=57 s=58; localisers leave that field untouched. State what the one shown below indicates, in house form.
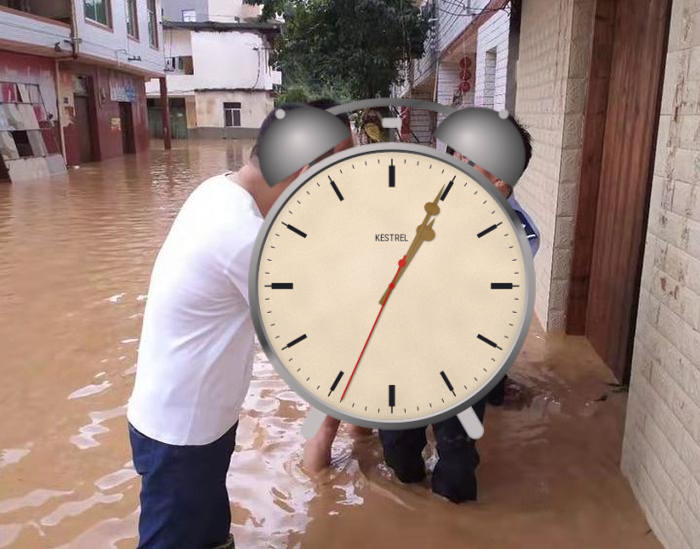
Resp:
h=1 m=4 s=34
